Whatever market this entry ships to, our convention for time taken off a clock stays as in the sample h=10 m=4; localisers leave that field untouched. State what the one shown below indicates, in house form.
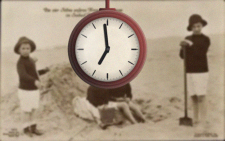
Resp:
h=6 m=59
